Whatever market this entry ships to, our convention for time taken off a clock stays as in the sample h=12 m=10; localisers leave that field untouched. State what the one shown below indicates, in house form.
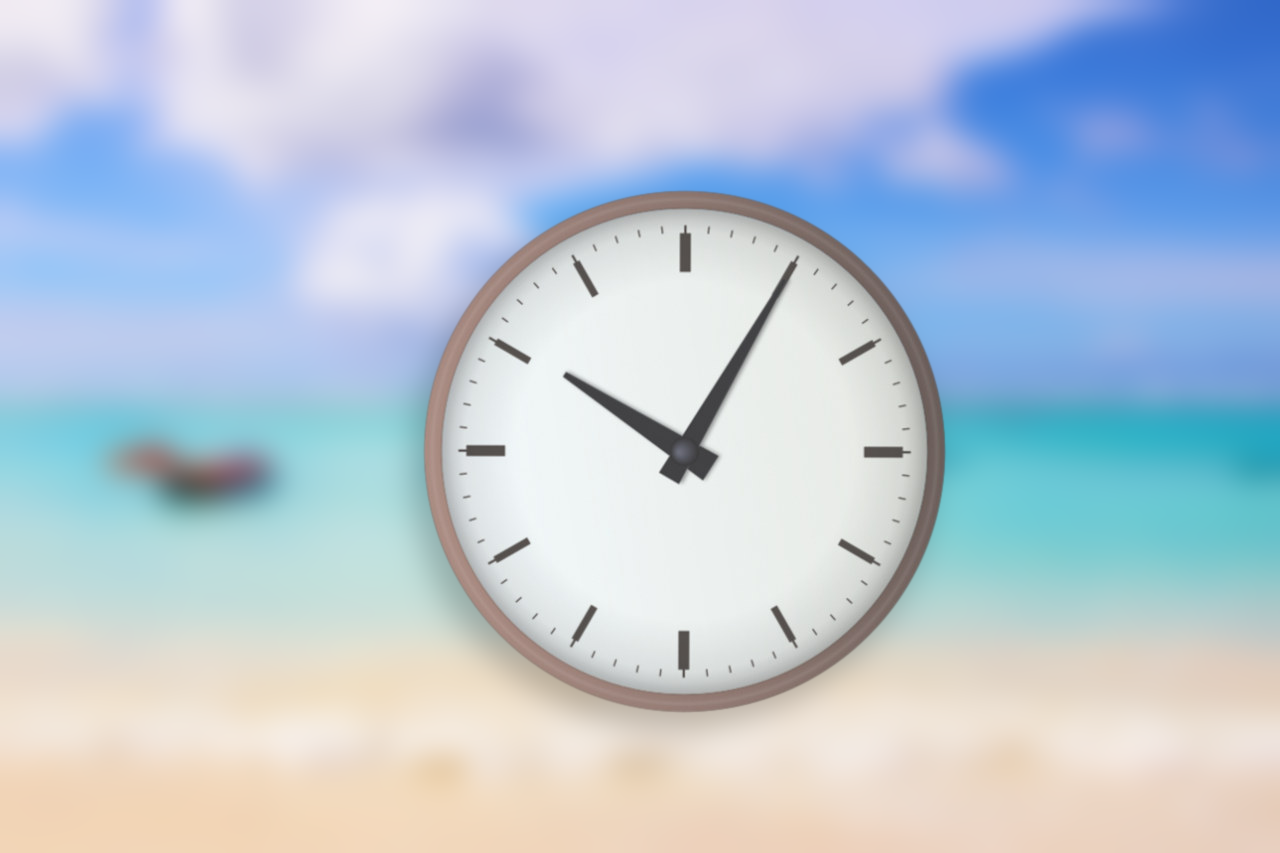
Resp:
h=10 m=5
